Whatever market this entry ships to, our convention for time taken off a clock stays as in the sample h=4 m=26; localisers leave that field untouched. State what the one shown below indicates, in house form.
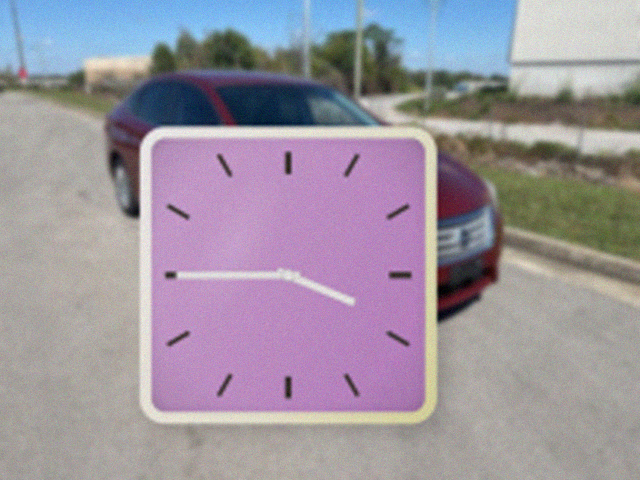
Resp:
h=3 m=45
